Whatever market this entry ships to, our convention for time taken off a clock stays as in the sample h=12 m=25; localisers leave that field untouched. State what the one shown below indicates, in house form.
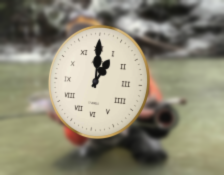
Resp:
h=1 m=0
